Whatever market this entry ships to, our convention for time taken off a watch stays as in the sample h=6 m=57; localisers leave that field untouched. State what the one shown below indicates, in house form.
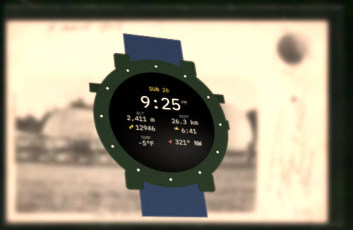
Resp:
h=9 m=25
